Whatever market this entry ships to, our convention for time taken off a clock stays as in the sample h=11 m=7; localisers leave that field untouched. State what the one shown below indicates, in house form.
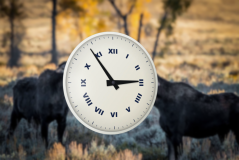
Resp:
h=2 m=54
